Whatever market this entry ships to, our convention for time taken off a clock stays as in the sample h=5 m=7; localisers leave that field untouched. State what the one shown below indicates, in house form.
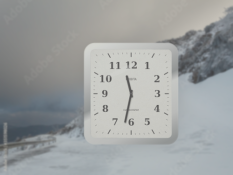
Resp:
h=11 m=32
